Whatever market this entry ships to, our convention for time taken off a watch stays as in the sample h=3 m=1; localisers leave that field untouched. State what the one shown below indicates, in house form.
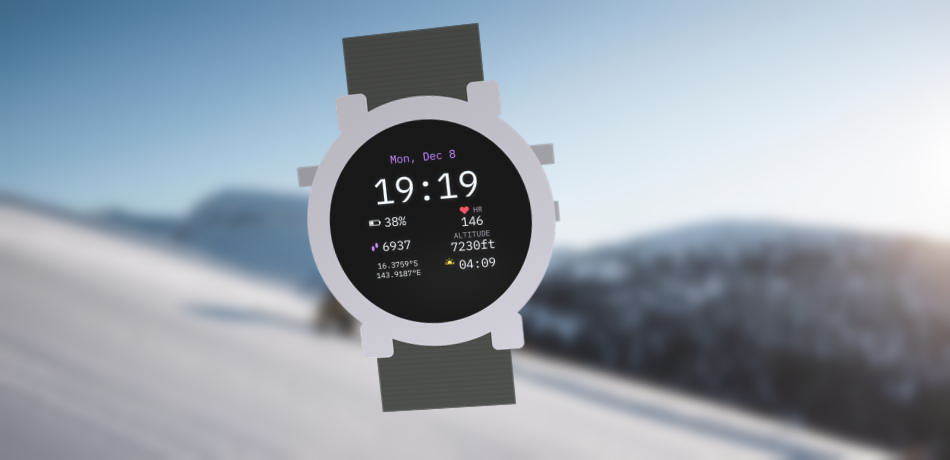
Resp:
h=19 m=19
